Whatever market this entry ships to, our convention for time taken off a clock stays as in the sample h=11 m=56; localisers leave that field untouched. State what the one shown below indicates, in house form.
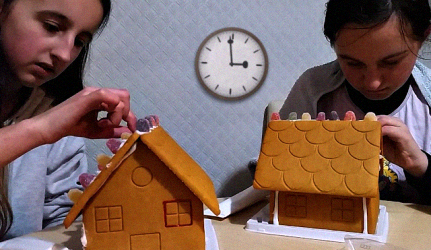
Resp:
h=2 m=59
